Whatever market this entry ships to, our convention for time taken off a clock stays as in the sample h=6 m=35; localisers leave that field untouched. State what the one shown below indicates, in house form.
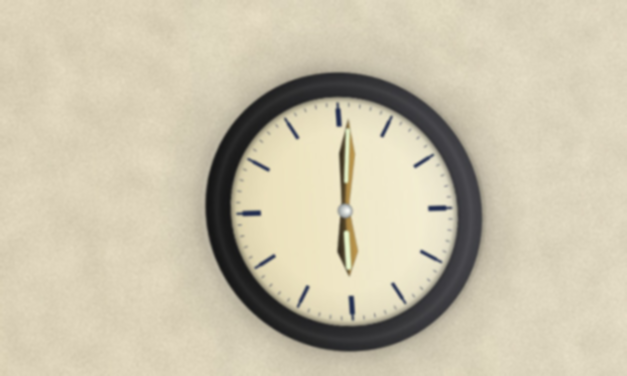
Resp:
h=6 m=1
